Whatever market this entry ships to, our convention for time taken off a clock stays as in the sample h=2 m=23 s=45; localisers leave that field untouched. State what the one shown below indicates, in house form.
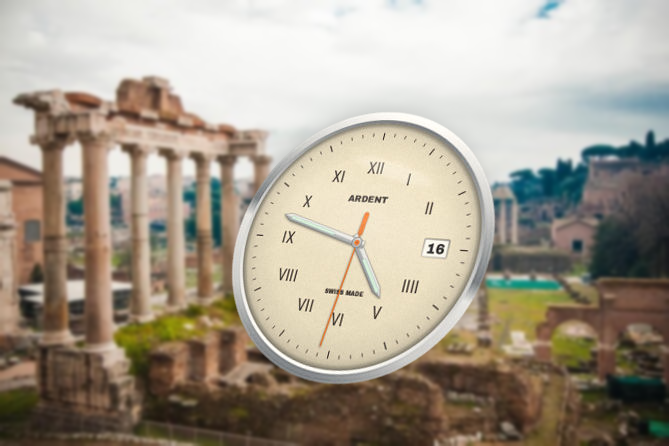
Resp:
h=4 m=47 s=31
